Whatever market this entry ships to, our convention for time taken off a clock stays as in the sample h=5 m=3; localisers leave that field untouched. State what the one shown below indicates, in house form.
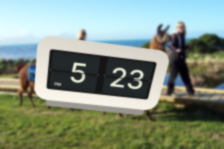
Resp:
h=5 m=23
